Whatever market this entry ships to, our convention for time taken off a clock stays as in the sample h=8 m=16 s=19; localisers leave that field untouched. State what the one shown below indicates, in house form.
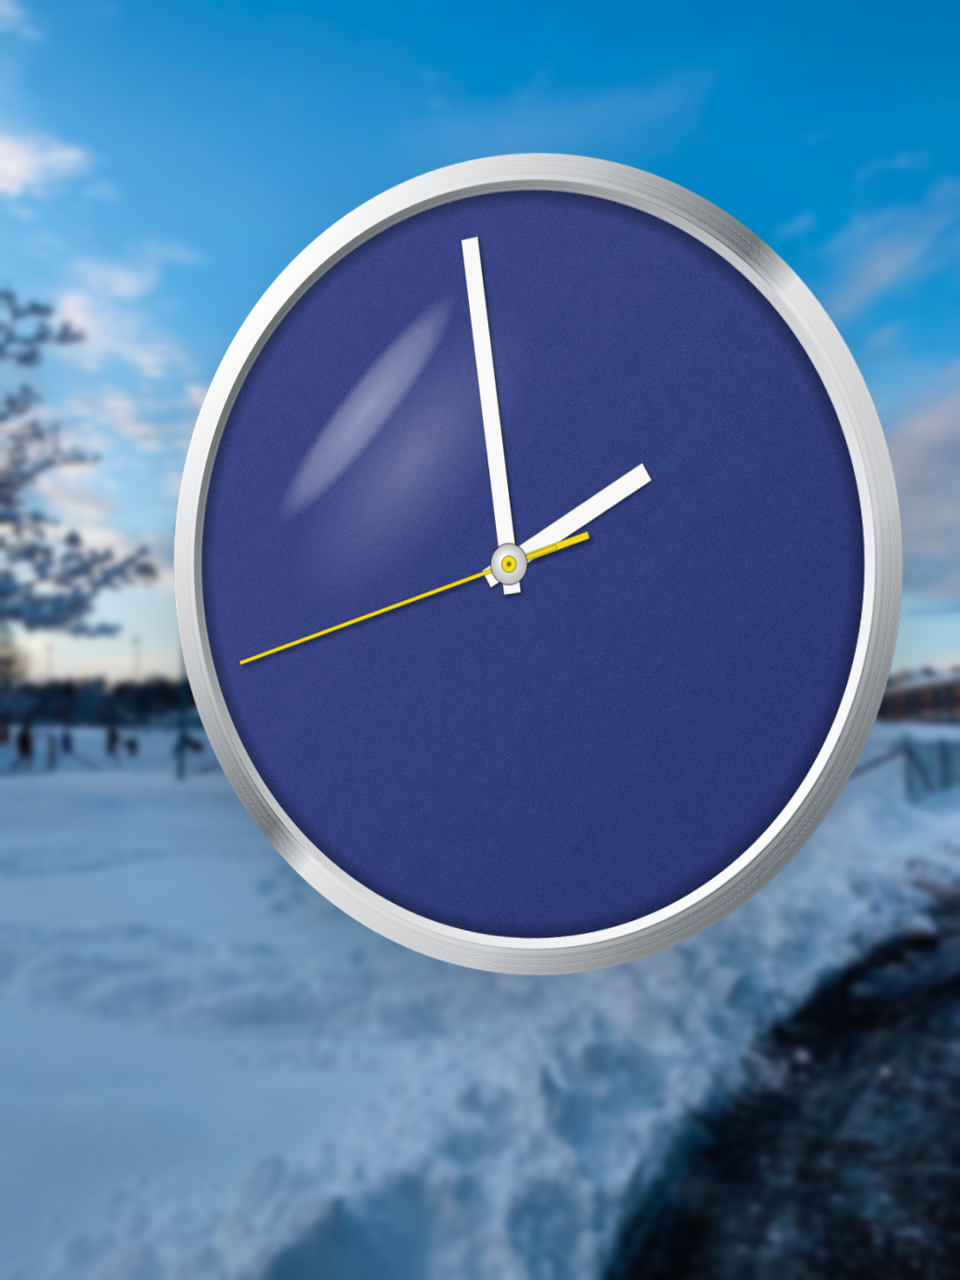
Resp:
h=1 m=58 s=42
